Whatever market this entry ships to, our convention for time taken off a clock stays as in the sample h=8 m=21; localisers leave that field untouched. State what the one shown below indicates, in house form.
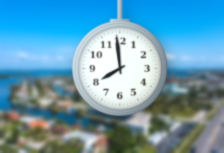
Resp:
h=7 m=59
